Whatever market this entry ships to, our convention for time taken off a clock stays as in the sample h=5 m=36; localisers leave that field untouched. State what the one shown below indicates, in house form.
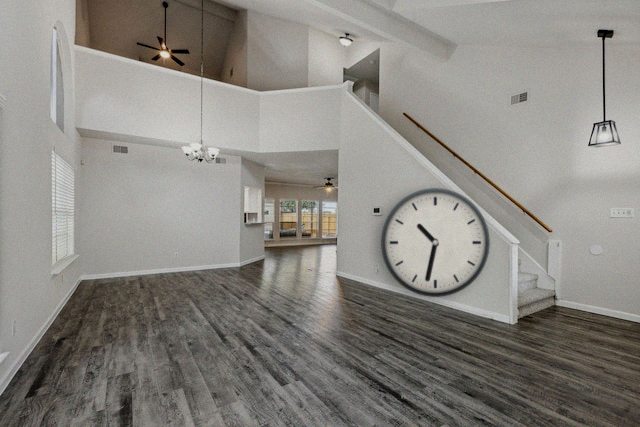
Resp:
h=10 m=32
